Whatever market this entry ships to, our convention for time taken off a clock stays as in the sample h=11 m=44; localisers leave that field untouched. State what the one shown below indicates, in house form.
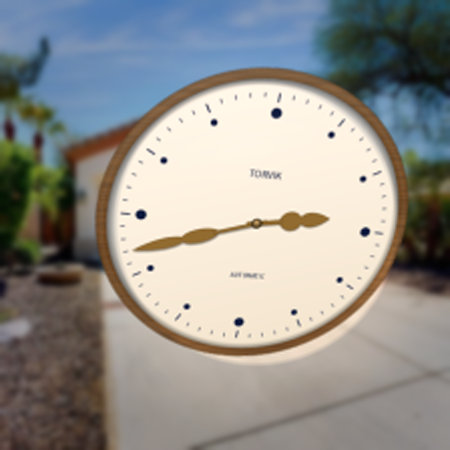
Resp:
h=2 m=42
